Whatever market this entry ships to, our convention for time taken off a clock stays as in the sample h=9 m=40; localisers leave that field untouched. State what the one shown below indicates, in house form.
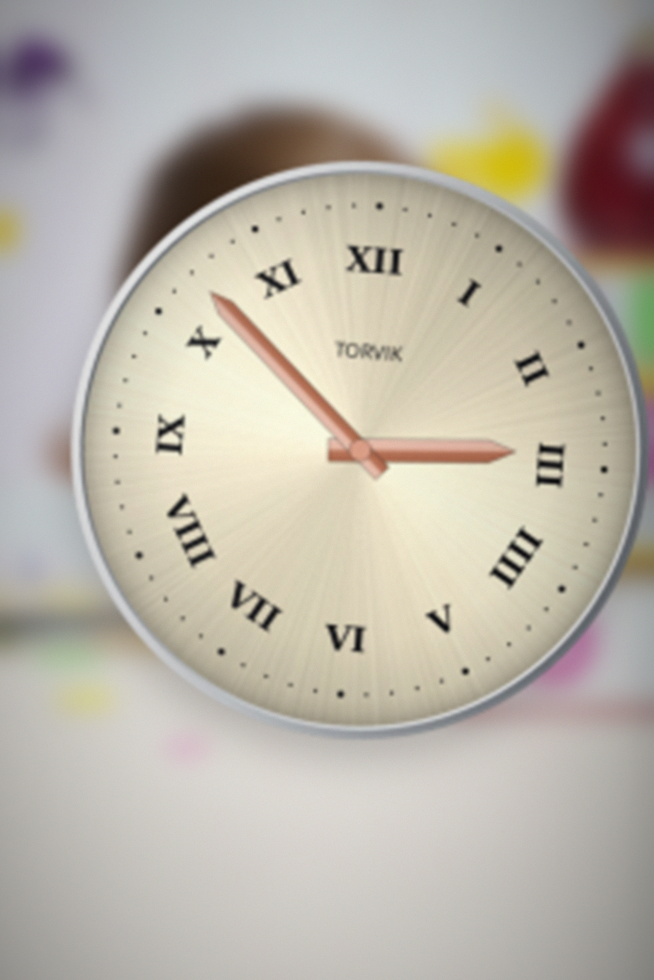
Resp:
h=2 m=52
